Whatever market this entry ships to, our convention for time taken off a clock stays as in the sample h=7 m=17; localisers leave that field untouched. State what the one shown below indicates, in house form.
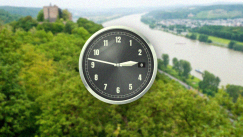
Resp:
h=2 m=47
